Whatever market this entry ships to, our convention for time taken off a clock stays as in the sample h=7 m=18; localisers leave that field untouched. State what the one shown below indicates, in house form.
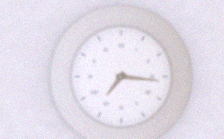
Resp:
h=7 m=16
